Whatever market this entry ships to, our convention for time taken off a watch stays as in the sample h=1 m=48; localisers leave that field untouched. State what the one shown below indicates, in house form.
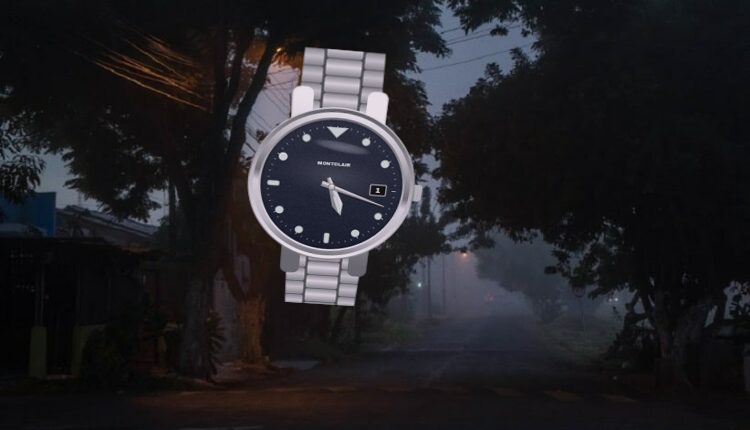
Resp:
h=5 m=18
